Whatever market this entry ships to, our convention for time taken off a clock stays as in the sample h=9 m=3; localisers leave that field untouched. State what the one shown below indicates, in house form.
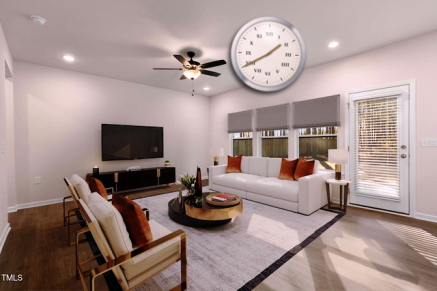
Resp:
h=1 m=40
